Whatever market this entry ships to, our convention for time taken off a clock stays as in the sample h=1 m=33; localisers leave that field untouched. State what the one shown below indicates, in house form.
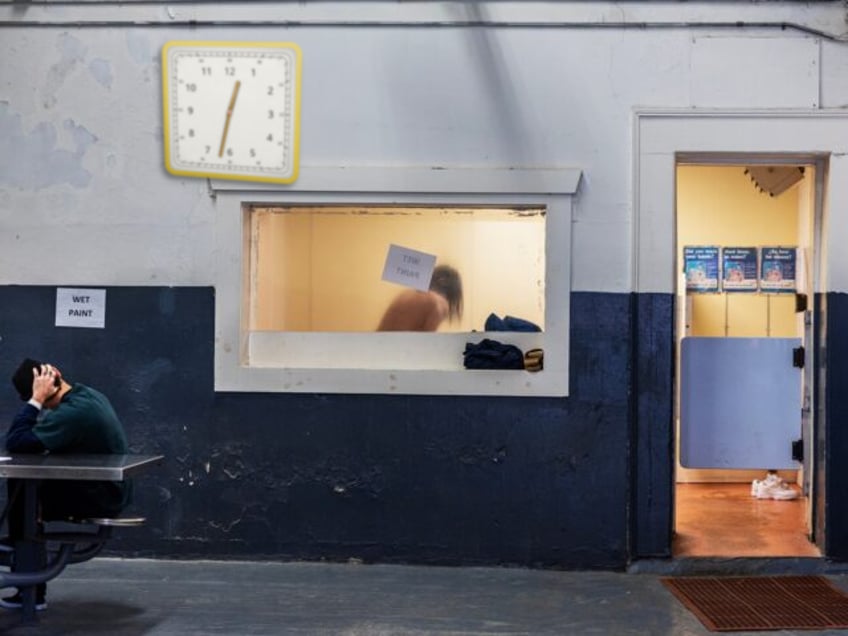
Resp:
h=12 m=32
